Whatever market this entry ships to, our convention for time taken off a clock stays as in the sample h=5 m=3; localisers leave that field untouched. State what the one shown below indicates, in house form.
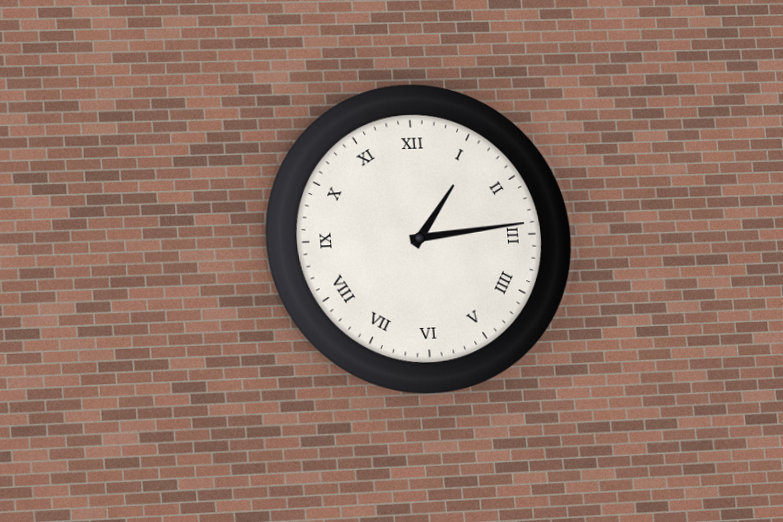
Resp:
h=1 m=14
